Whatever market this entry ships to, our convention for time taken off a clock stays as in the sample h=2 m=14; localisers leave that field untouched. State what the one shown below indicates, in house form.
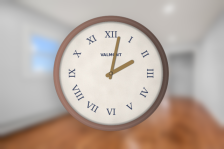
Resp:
h=2 m=2
